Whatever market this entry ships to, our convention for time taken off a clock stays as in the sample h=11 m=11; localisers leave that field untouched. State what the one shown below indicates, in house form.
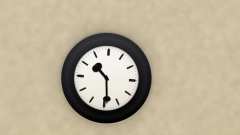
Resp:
h=10 m=29
